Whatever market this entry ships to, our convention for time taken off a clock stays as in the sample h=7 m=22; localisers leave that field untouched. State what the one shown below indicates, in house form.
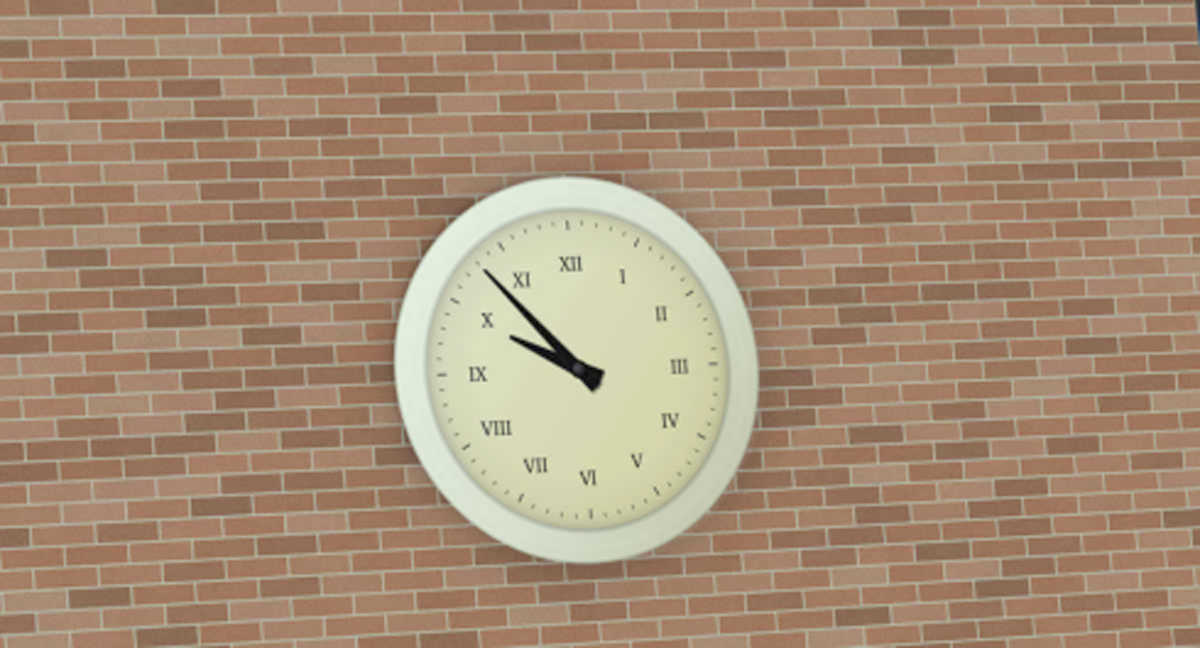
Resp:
h=9 m=53
